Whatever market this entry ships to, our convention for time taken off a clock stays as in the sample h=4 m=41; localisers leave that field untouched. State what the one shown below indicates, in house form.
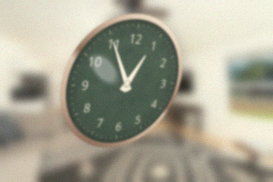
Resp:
h=12 m=55
